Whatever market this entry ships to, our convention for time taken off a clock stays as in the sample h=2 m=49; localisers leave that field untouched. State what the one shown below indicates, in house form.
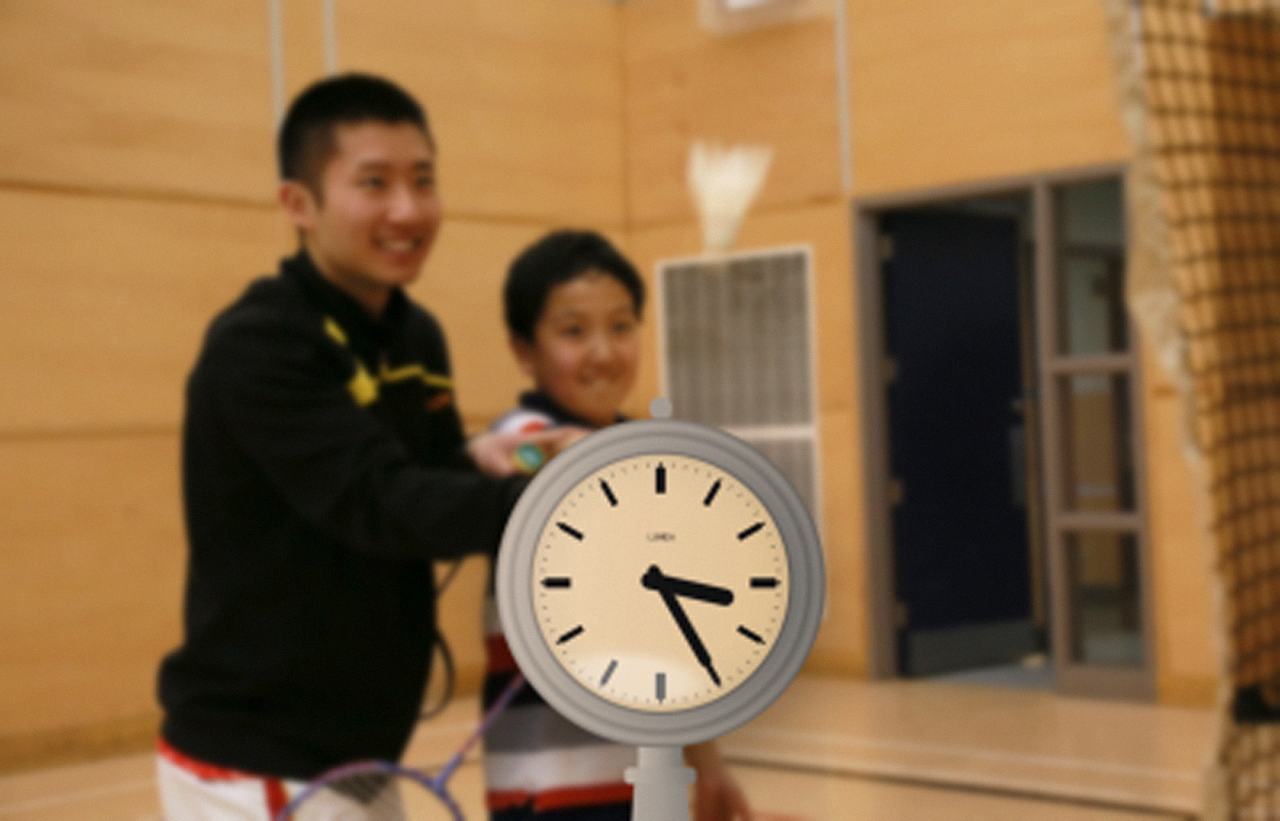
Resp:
h=3 m=25
